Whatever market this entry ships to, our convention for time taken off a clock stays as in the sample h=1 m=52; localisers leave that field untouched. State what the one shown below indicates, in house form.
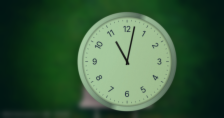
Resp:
h=11 m=2
